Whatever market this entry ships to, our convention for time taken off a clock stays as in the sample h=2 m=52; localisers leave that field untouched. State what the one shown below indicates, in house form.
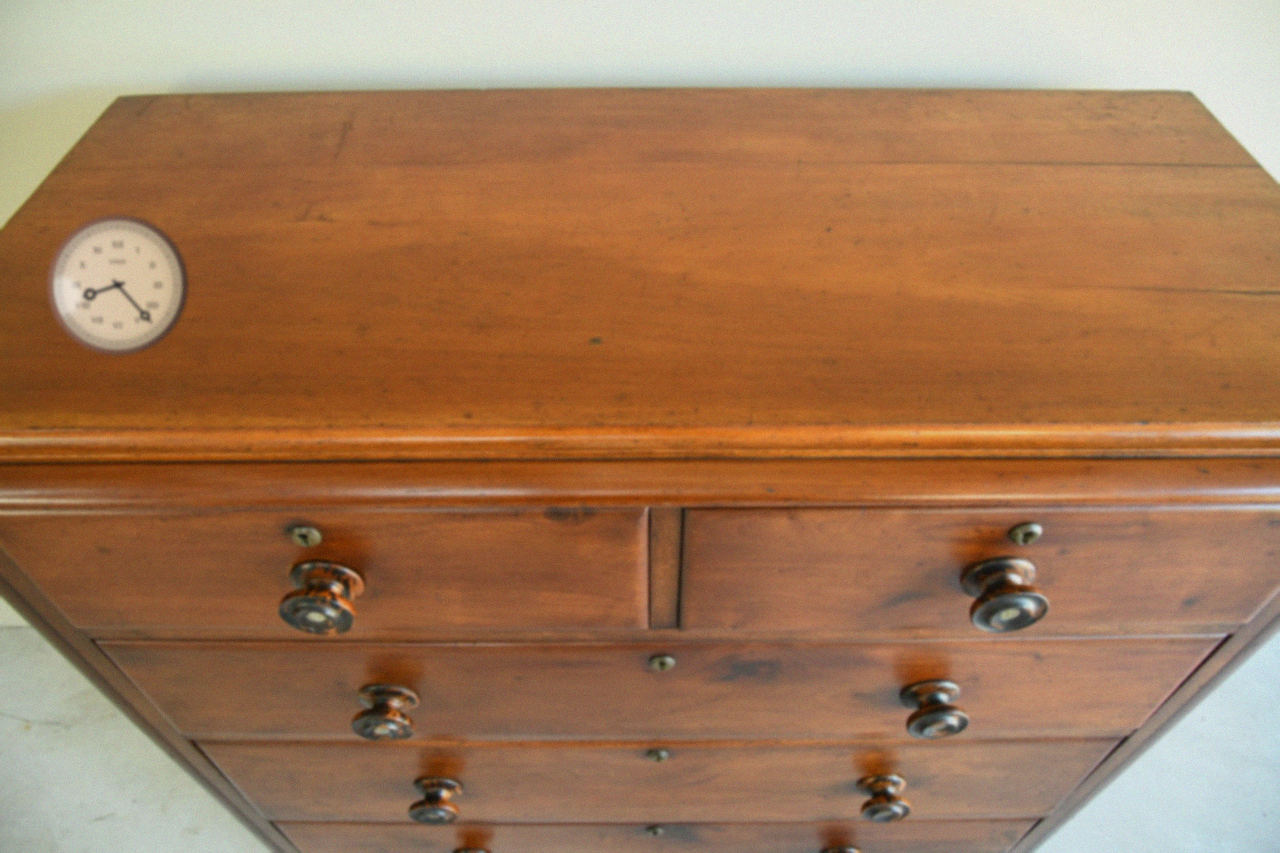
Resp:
h=8 m=23
